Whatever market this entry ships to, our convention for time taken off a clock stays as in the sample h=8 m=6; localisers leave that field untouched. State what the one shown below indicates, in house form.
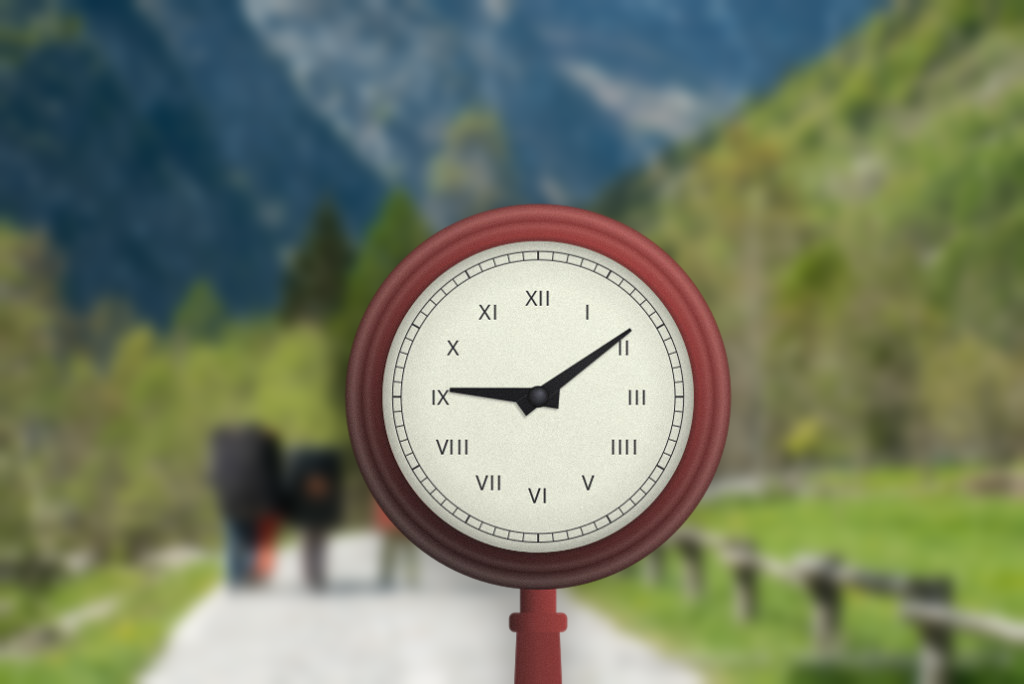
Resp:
h=9 m=9
